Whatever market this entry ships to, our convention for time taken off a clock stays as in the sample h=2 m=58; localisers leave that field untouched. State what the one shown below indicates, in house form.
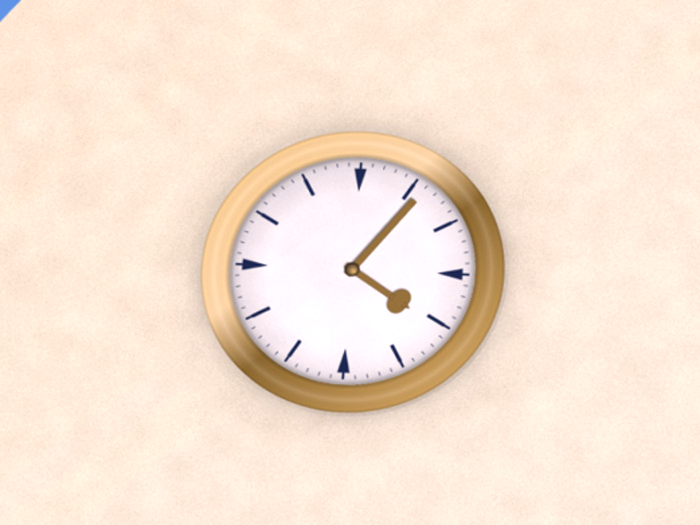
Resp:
h=4 m=6
